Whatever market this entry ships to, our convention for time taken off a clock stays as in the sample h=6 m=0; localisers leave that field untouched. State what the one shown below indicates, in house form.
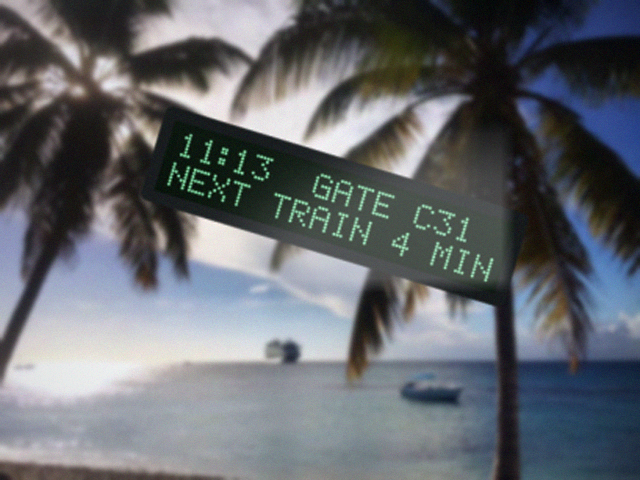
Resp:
h=11 m=13
